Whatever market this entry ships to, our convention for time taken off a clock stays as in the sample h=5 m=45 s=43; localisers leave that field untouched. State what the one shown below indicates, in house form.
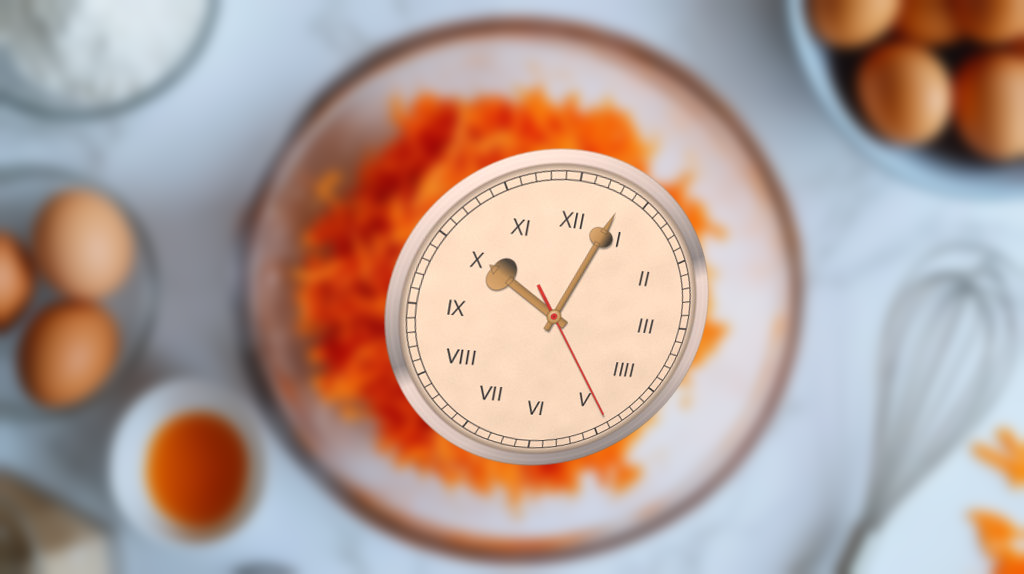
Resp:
h=10 m=3 s=24
